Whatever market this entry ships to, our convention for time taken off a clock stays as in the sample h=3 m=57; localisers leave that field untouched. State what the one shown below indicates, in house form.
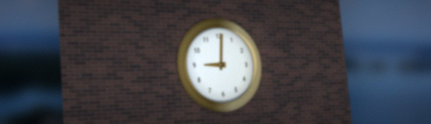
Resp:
h=9 m=1
